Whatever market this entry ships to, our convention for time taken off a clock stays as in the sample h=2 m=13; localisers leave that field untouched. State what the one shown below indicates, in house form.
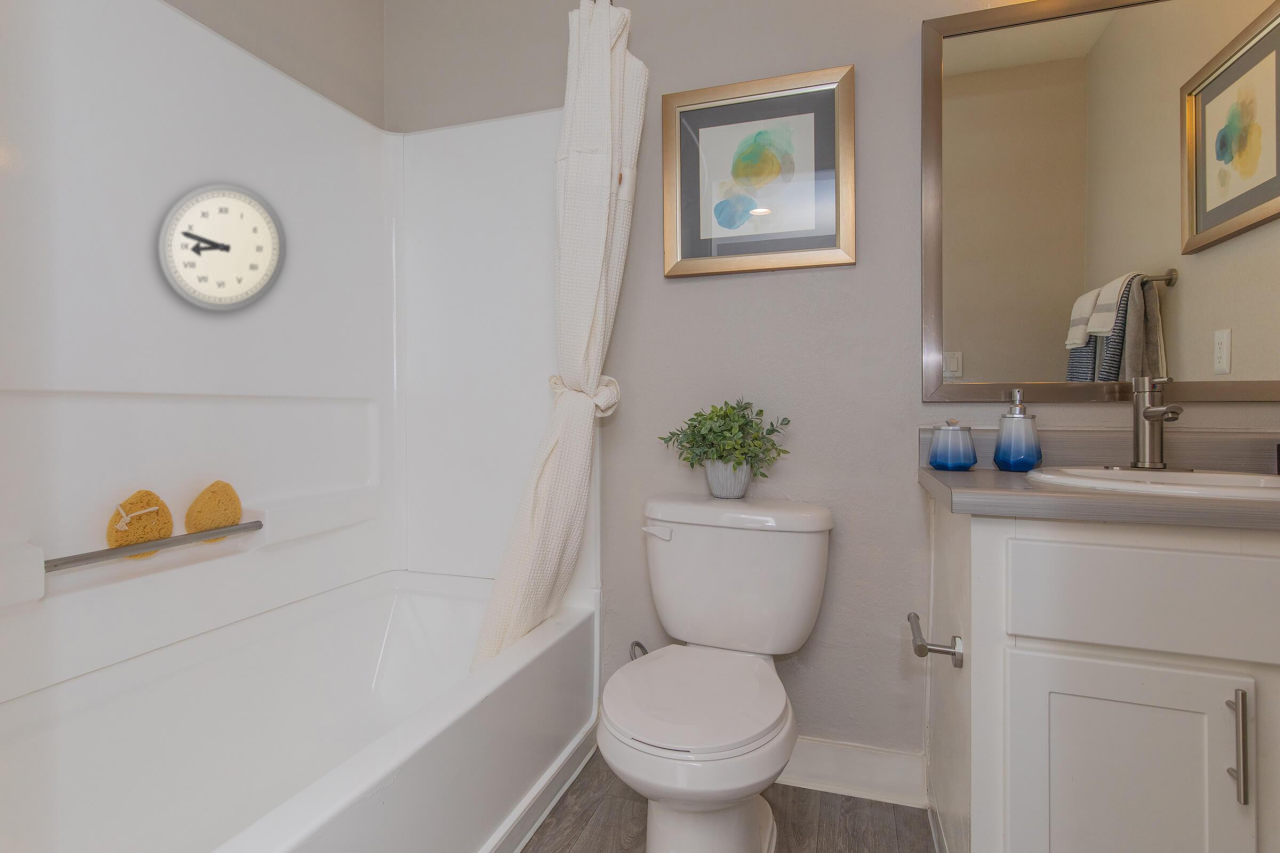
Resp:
h=8 m=48
